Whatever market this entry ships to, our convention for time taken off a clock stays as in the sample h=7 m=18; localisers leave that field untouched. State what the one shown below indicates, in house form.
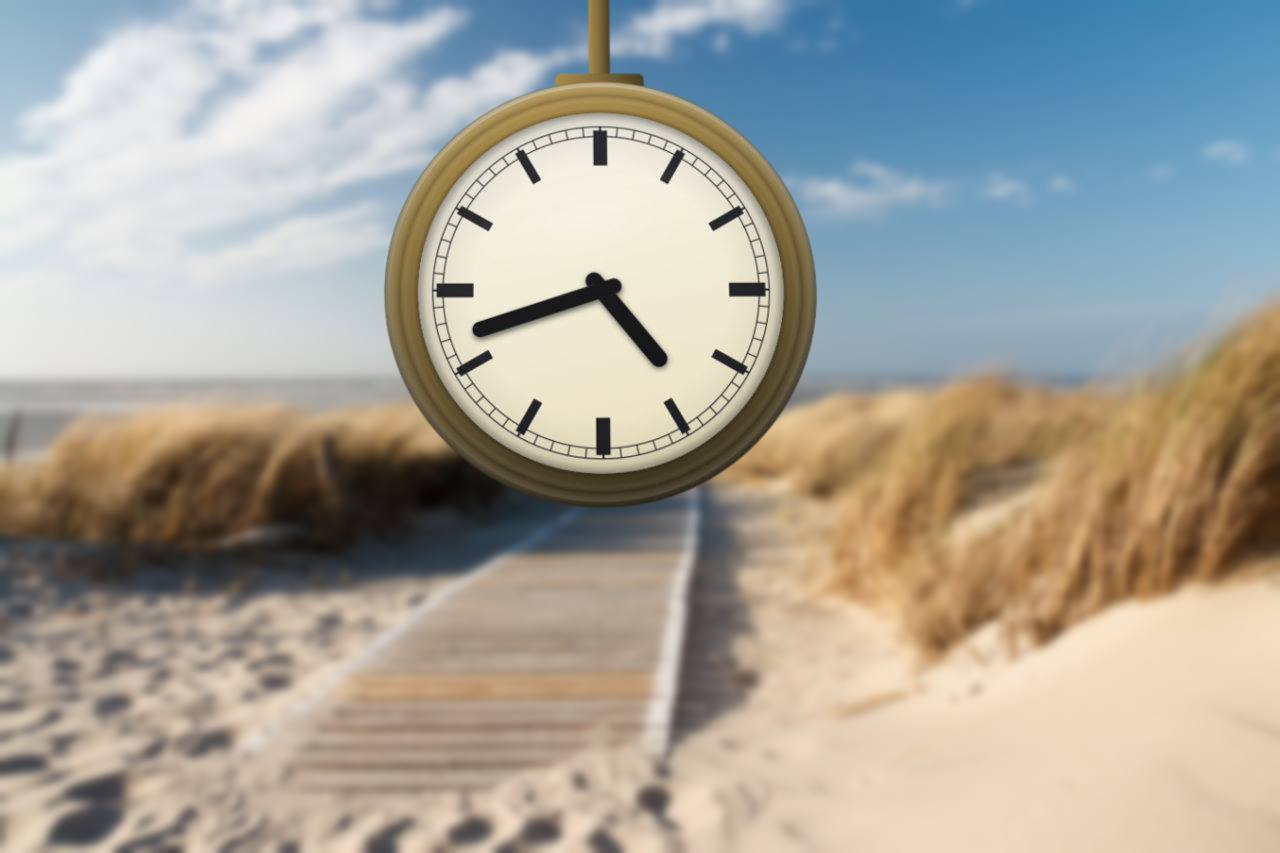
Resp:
h=4 m=42
